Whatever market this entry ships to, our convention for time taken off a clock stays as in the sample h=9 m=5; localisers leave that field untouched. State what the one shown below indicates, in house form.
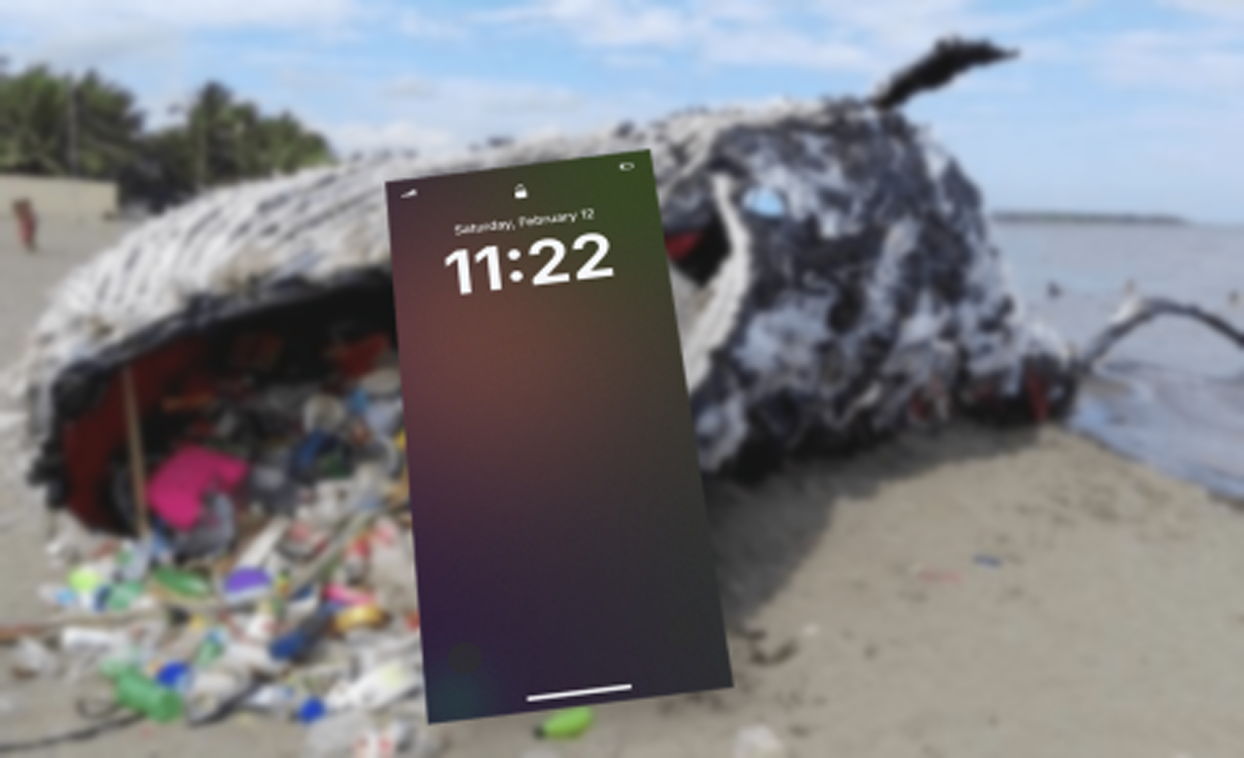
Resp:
h=11 m=22
